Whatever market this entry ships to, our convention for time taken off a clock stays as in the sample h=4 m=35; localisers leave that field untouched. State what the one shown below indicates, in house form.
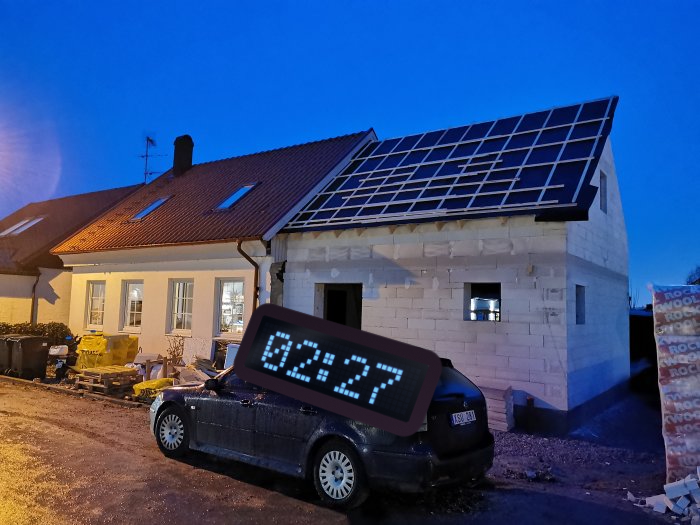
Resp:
h=2 m=27
